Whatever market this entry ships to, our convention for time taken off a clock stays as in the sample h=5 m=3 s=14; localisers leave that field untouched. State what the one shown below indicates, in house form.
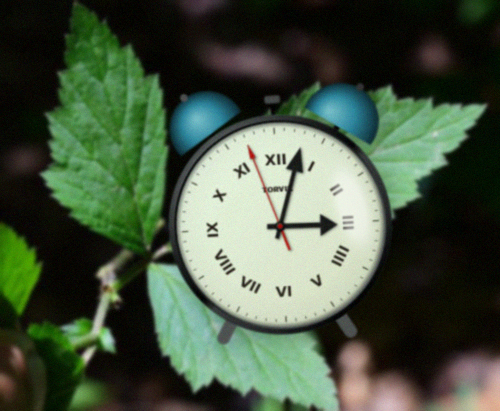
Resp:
h=3 m=2 s=57
